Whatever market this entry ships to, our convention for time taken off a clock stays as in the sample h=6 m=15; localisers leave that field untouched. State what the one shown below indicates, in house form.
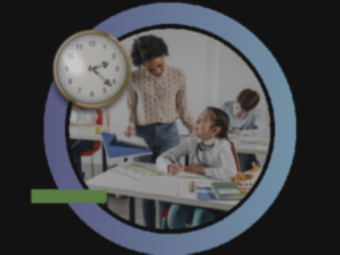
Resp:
h=2 m=22
